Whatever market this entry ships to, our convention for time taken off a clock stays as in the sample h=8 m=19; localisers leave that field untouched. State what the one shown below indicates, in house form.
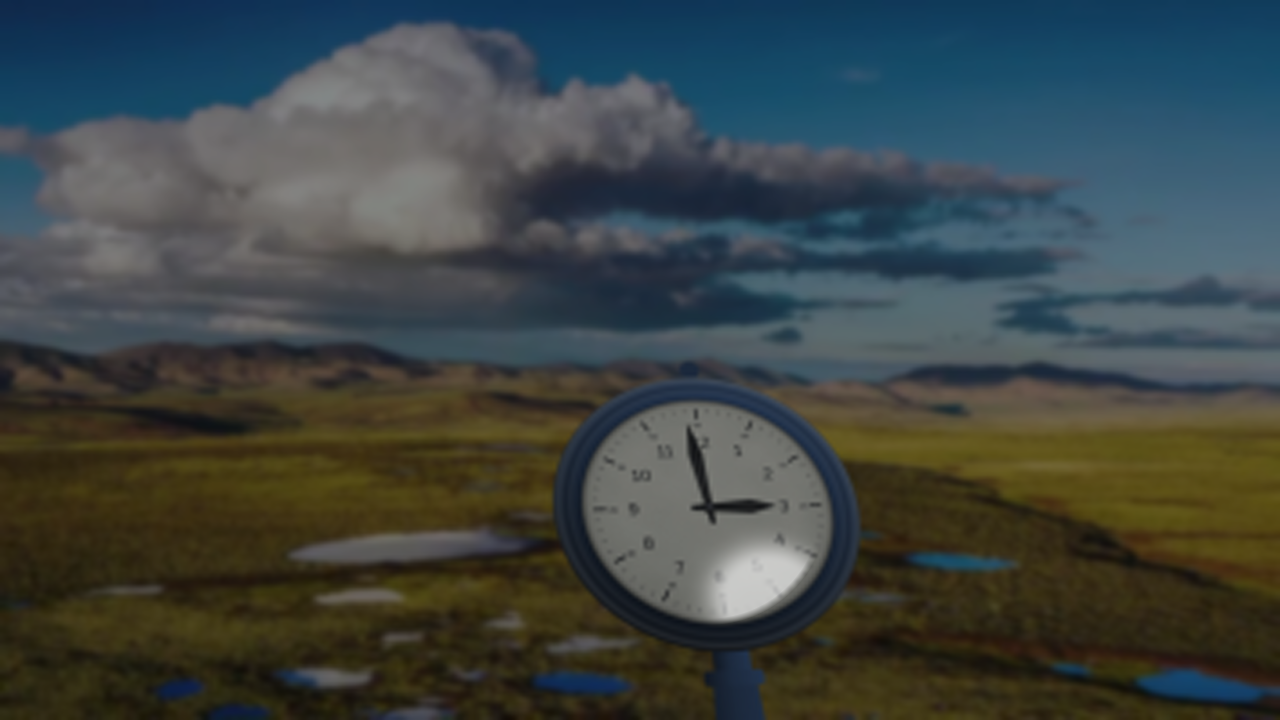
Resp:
h=2 m=59
